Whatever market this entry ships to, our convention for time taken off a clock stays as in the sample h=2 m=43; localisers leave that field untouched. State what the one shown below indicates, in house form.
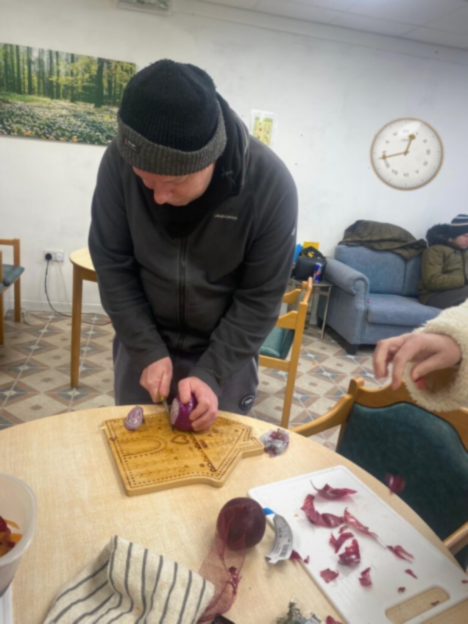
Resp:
h=12 m=43
